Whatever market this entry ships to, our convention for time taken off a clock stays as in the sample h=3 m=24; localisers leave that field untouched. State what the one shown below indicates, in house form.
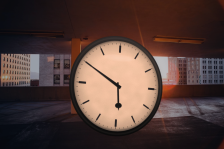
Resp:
h=5 m=50
